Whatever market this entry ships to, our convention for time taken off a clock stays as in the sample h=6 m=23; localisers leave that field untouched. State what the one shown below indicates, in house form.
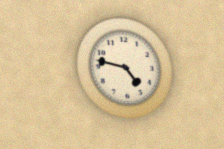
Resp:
h=4 m=47
